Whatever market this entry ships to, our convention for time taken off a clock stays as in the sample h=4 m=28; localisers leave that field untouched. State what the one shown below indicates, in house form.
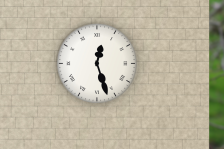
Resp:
h=12 m=27
